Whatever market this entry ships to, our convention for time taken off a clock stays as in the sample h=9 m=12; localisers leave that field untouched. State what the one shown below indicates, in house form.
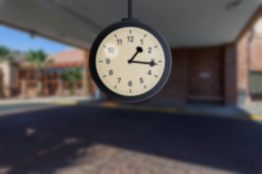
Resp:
h=1 m=16
